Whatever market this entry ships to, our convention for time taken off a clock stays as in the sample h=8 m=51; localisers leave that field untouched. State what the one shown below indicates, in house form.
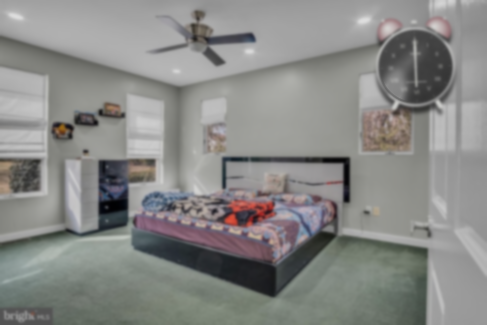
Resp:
h=6 m=0
